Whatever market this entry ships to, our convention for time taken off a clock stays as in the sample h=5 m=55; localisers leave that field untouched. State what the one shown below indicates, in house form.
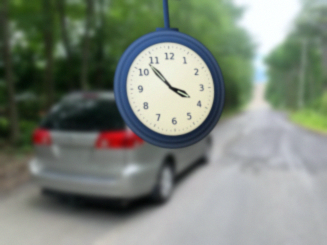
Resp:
h=3 m=53
